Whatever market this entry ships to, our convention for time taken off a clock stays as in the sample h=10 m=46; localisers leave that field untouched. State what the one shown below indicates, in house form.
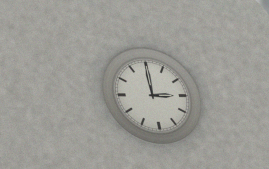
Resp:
h=3 m=0
